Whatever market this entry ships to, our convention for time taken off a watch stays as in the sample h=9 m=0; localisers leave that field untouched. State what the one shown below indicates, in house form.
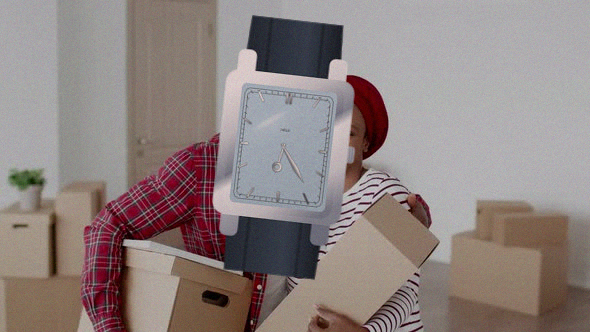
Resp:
h=6 m=24
